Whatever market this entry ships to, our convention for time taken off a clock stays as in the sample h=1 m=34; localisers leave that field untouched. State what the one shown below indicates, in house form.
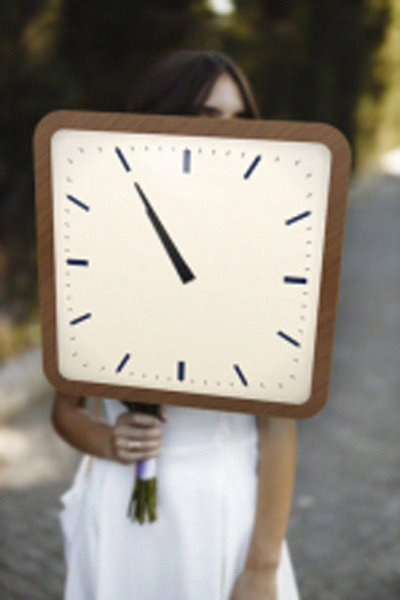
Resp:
h=10 m=55
